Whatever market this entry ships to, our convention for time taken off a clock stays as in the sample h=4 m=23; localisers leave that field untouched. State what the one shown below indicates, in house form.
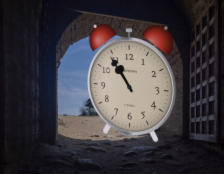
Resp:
h=10 m=54
